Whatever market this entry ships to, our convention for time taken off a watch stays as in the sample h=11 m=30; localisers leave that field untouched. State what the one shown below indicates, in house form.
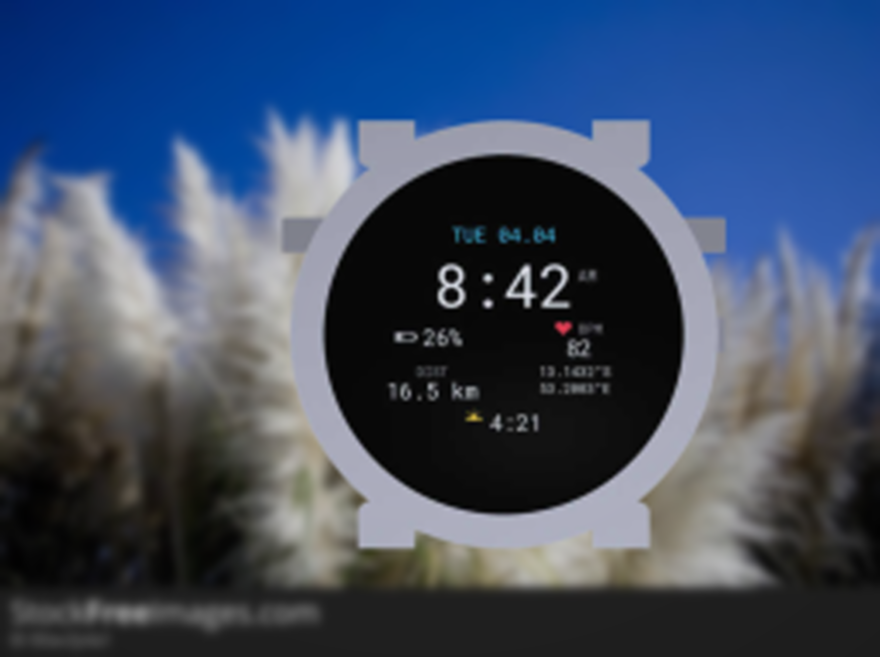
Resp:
h=8 m=42
